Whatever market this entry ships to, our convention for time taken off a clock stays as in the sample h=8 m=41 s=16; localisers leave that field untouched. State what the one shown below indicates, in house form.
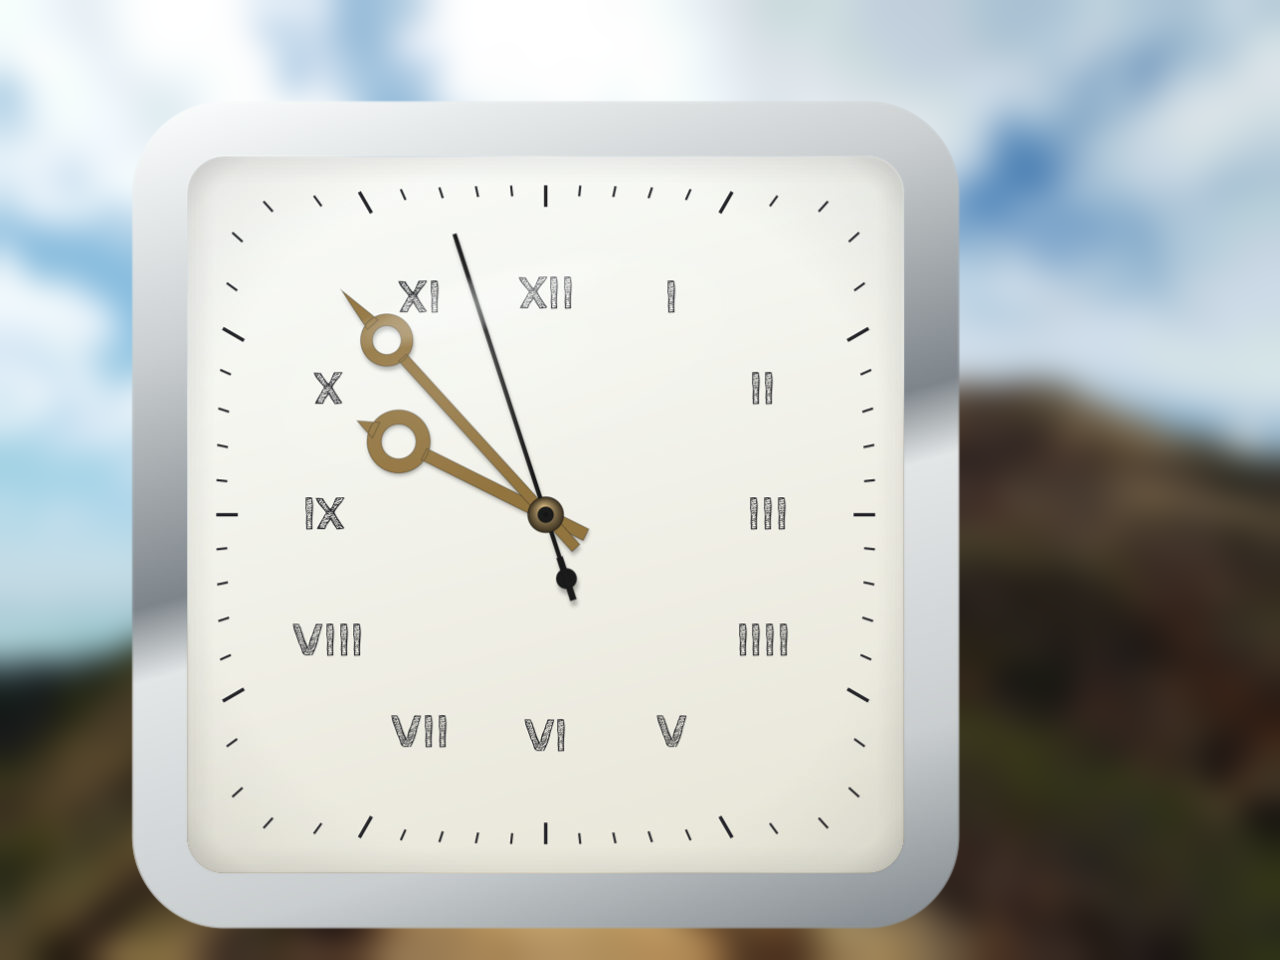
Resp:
h=9 m=52 s=57
